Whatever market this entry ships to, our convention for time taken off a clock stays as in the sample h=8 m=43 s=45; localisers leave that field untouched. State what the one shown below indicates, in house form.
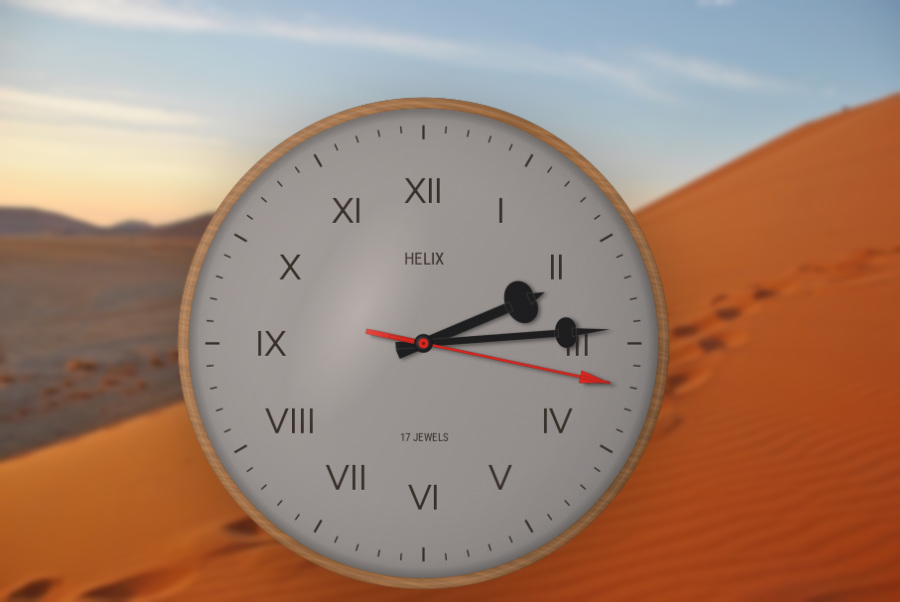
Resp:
h=2 m=14 s=17
